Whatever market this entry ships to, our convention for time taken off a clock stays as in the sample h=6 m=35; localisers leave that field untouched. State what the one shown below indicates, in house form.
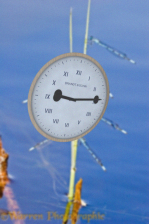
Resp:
h=9 m=14
